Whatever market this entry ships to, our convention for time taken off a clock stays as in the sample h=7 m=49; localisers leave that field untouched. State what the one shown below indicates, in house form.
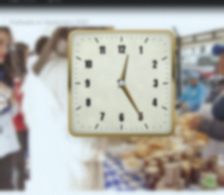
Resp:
h=12 m=25
